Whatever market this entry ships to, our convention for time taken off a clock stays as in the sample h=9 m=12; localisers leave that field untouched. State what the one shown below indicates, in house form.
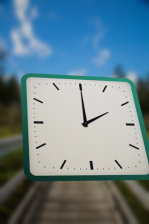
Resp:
h=2 m=0
